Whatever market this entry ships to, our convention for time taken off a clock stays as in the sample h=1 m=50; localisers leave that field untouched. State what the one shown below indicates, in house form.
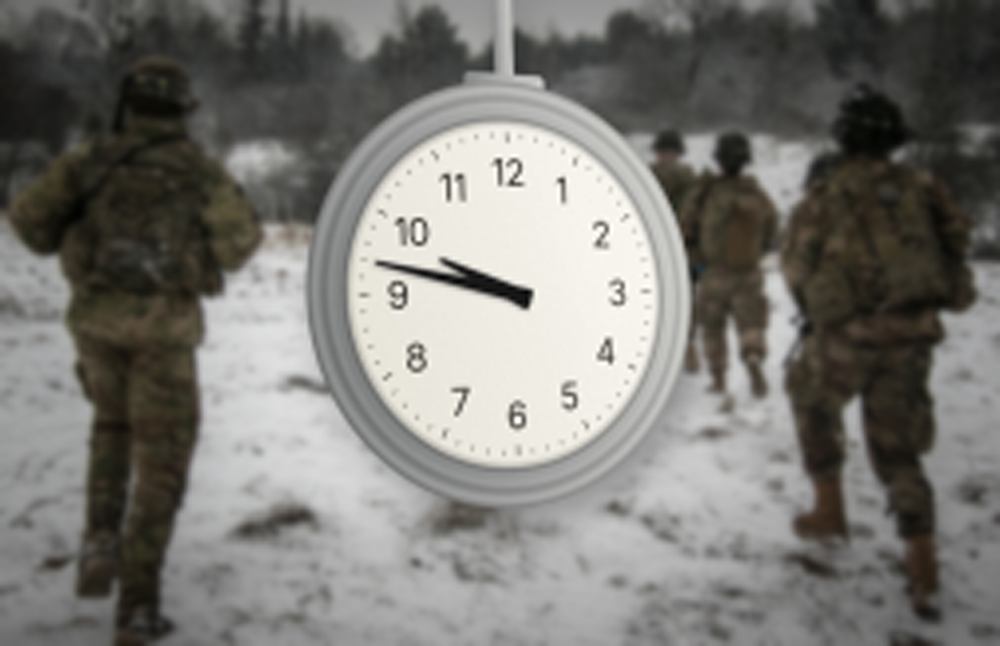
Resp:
h=9 m=47
